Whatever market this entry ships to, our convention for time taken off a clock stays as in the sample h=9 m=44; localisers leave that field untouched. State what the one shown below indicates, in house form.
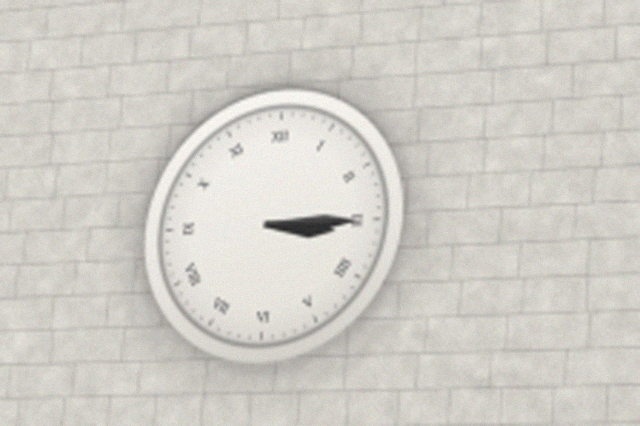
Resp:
h=3 m=15
